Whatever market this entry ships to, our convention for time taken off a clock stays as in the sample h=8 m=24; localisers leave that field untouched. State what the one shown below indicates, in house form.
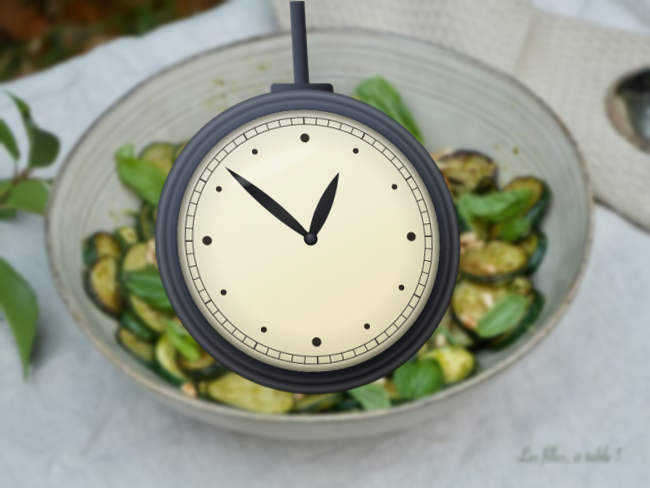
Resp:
h=12 m=52
